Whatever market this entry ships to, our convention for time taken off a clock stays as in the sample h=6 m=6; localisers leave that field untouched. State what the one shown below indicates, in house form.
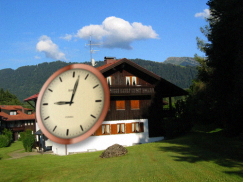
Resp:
h=9 m=2
